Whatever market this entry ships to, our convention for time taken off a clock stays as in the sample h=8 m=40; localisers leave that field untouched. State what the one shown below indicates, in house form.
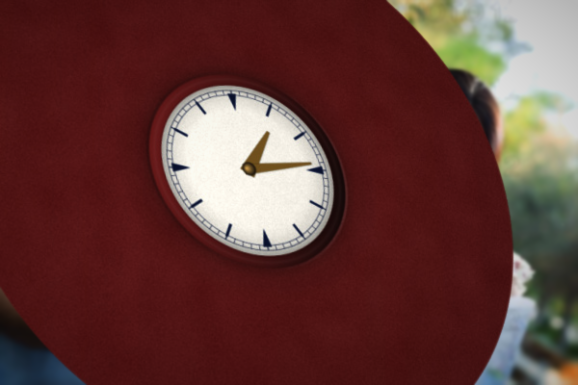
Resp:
h=1 m=14
